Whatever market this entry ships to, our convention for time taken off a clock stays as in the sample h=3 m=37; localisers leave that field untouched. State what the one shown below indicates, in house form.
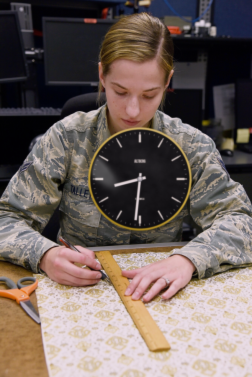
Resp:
h=8 m=31
